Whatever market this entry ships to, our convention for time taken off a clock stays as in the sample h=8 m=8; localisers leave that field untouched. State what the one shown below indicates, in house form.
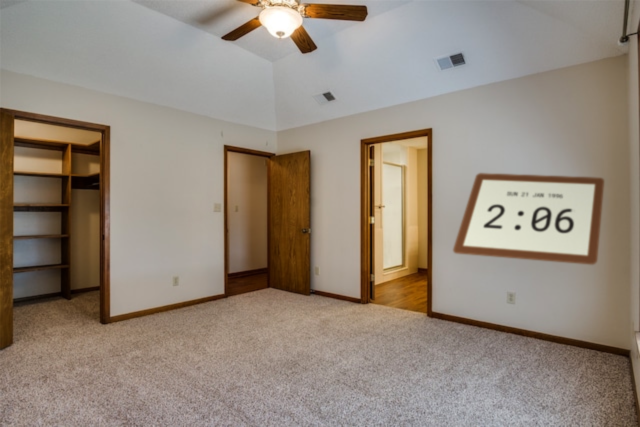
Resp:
h=2 m=6
